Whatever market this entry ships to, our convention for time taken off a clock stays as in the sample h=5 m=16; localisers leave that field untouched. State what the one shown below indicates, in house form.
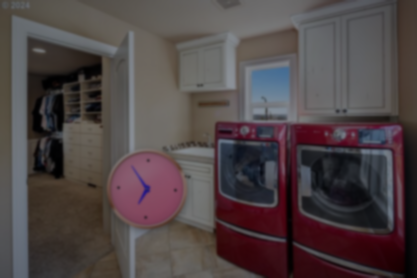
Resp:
h=6 m=54
